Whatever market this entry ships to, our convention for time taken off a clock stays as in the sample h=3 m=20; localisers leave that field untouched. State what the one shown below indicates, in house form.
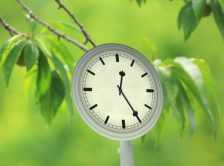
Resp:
h=12 m=25
